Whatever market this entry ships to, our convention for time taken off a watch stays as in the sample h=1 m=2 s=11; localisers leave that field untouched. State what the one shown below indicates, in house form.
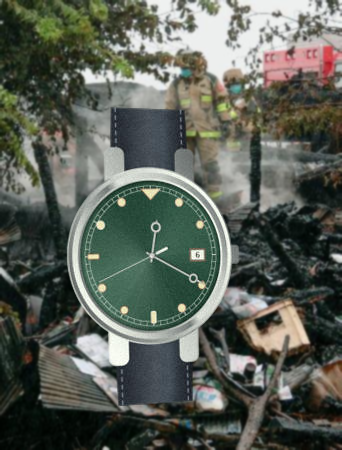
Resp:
h=12 m=19 s=41
